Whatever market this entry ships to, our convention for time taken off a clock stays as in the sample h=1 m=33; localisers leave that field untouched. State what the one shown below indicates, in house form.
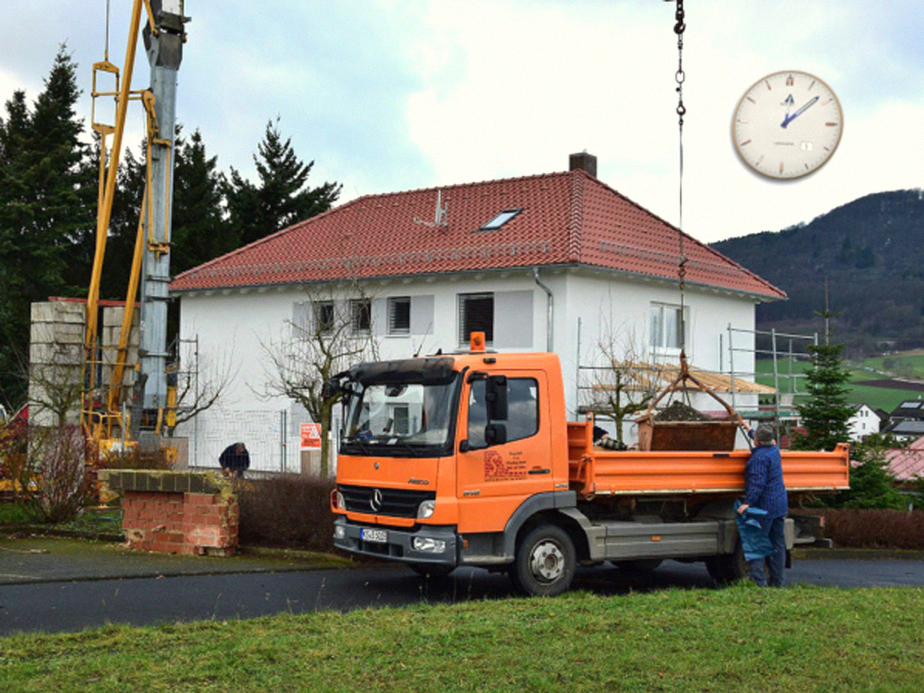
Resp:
h=12 m=8
